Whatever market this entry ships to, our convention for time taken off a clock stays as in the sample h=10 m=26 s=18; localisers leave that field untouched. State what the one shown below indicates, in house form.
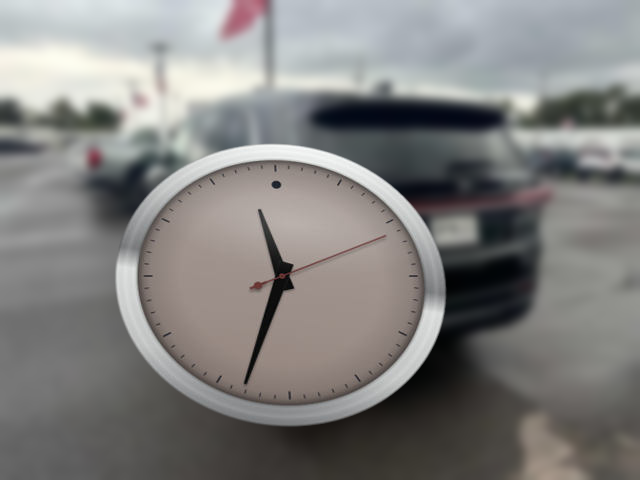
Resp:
h=11 m=33 s=11
